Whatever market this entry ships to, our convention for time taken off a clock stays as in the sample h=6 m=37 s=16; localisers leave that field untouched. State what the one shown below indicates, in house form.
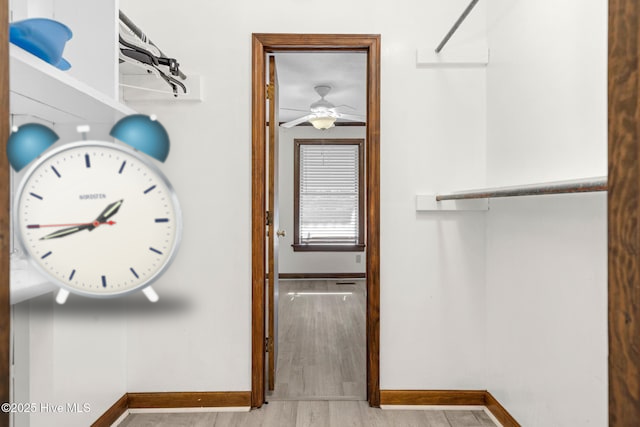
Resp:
h=1 m=42 s=45
